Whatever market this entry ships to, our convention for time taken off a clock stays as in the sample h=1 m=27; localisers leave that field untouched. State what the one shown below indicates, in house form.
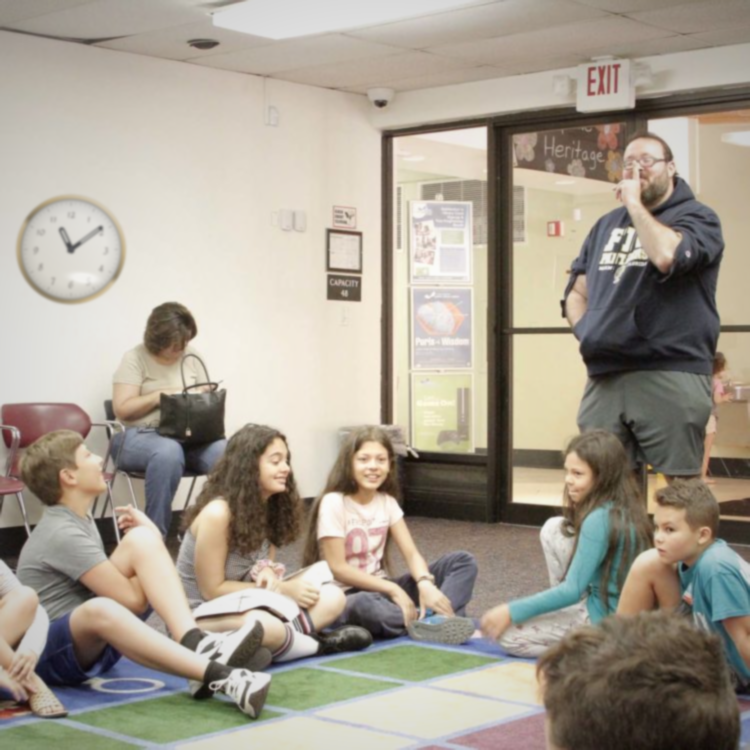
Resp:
h=11 m=9
